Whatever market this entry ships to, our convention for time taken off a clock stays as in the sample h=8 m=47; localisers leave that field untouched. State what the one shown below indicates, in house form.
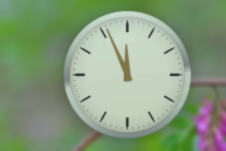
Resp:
h=11 m=56
